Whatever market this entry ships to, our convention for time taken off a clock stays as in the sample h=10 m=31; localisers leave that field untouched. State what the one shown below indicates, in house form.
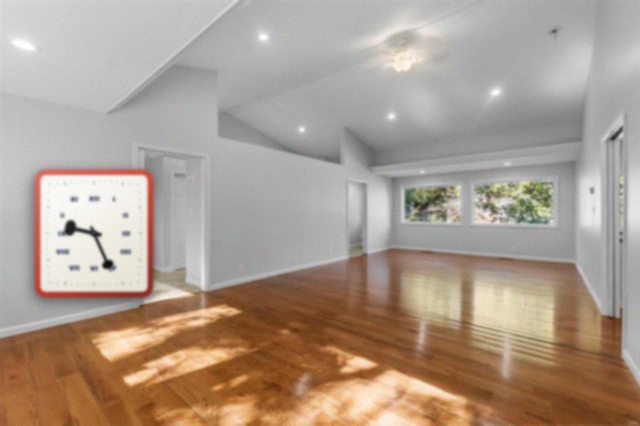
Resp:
h=9 m=26
